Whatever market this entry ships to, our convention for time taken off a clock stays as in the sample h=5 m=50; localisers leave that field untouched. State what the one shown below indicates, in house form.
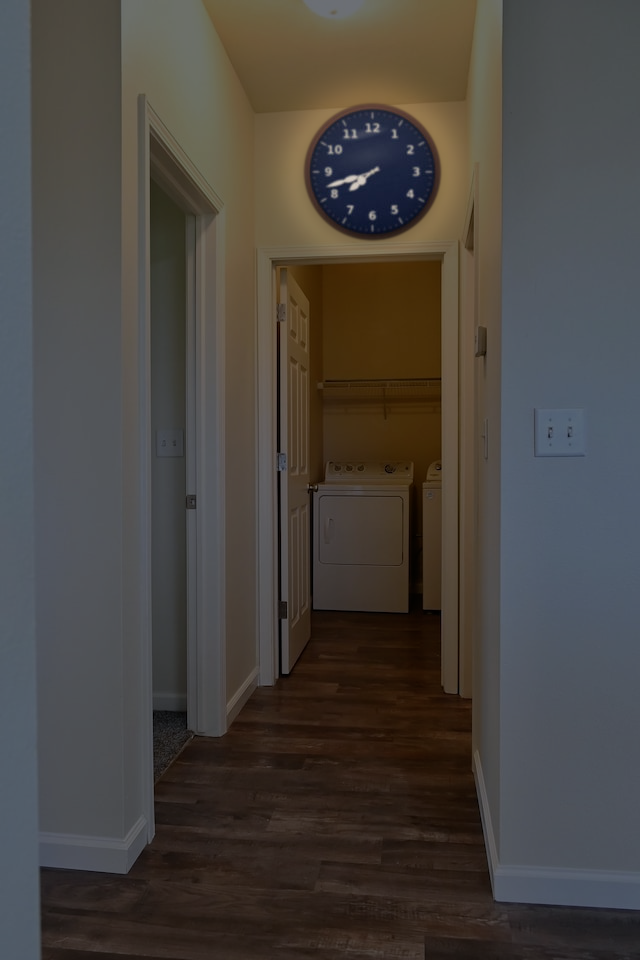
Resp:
h=7 m=42
